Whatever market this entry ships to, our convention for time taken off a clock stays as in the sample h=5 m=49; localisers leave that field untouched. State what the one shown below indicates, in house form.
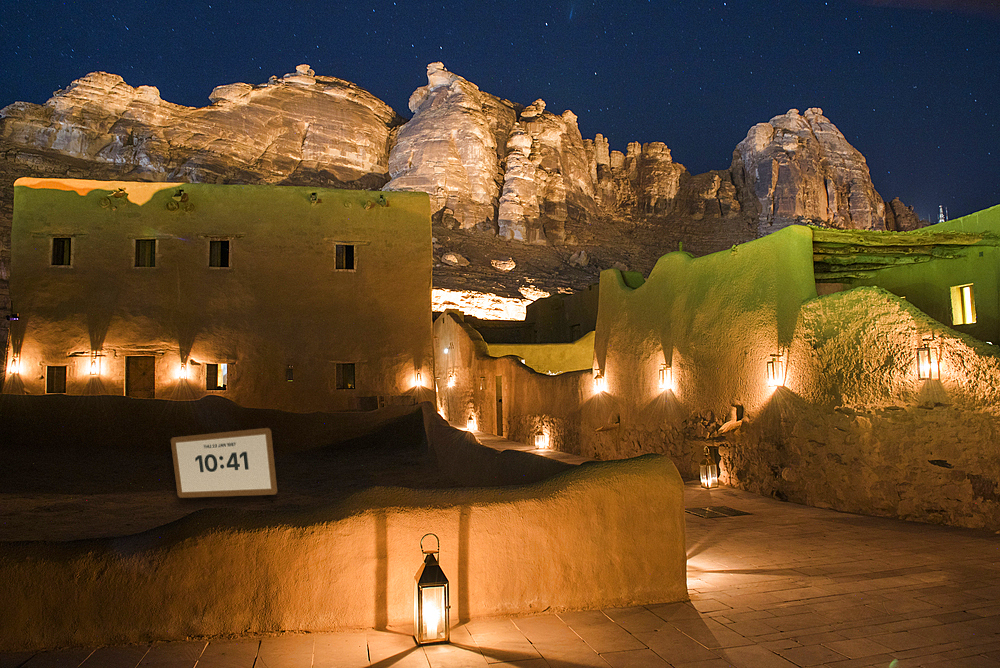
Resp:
h=10 m=41
